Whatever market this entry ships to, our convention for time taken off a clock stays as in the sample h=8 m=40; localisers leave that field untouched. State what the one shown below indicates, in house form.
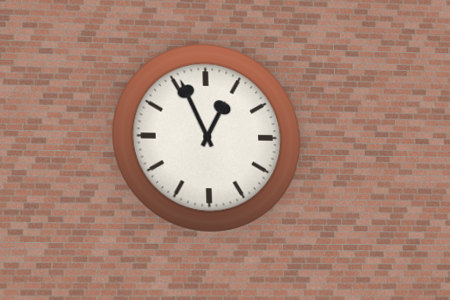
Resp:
h=12 m=56
